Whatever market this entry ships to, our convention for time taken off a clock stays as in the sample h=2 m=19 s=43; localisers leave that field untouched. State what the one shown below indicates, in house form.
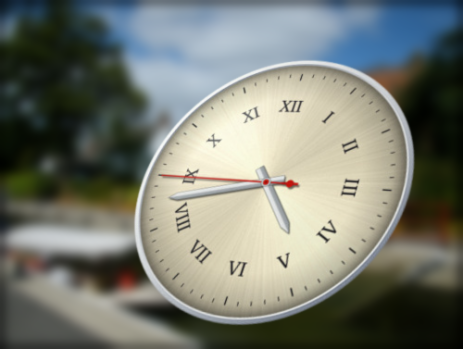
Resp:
h=4 m=42 s=45
